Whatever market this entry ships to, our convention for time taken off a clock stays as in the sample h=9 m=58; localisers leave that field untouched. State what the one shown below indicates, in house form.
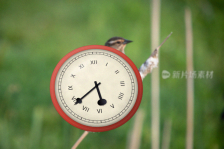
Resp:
h=5 m=39
